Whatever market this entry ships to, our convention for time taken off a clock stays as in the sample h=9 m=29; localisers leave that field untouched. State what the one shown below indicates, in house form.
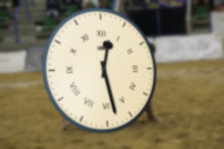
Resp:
h=12 m=28
